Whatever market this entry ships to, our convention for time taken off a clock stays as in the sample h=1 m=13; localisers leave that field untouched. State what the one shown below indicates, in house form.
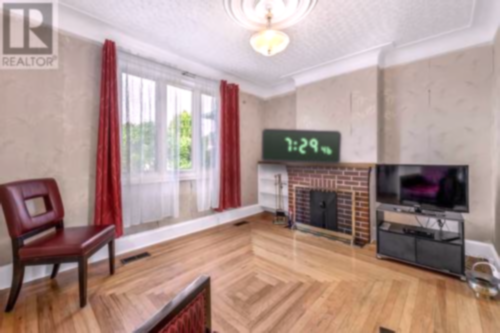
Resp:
h=7 m=29
